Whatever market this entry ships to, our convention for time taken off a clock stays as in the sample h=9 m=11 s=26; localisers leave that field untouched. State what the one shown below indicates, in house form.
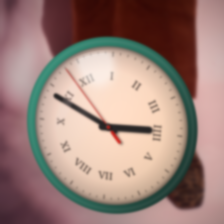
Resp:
h=3 m=53 s=58
